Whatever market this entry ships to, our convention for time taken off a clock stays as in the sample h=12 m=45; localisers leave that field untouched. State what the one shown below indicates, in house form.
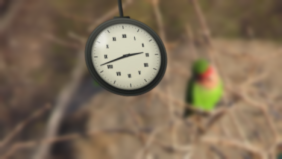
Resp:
h=2 m=42
